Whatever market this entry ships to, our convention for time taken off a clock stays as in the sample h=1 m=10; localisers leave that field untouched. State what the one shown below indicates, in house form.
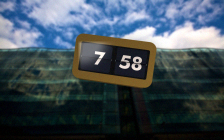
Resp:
h=7 m=58
